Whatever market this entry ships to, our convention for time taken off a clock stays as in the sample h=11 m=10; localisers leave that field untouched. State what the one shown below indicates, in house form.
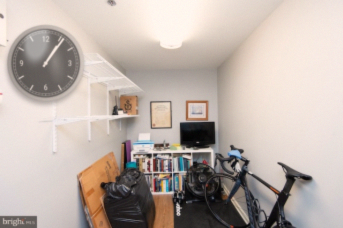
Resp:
h=1 m=6
